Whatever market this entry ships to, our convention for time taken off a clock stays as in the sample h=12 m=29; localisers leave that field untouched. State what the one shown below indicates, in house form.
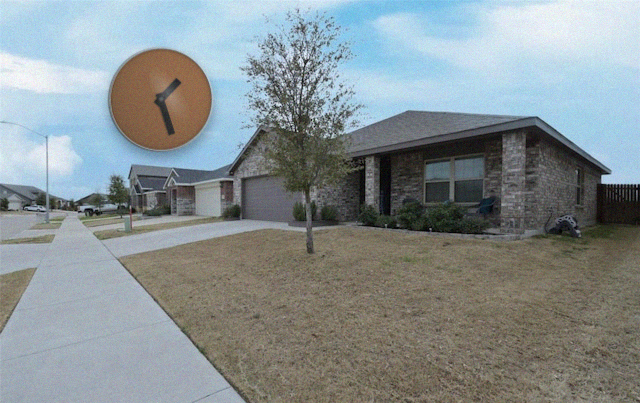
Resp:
h=1 m=27
